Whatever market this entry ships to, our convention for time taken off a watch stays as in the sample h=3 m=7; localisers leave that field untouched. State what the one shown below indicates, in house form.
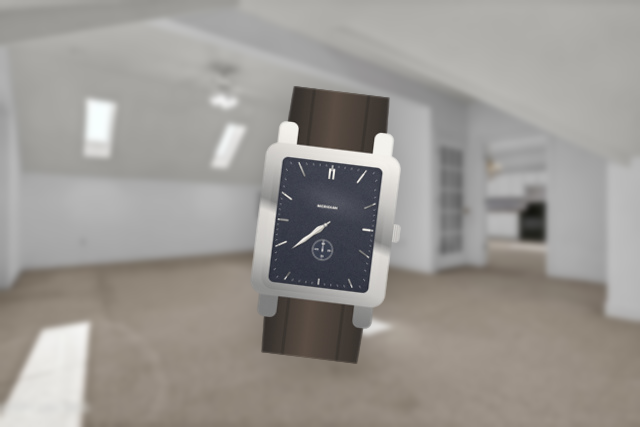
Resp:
h=7 m=38
